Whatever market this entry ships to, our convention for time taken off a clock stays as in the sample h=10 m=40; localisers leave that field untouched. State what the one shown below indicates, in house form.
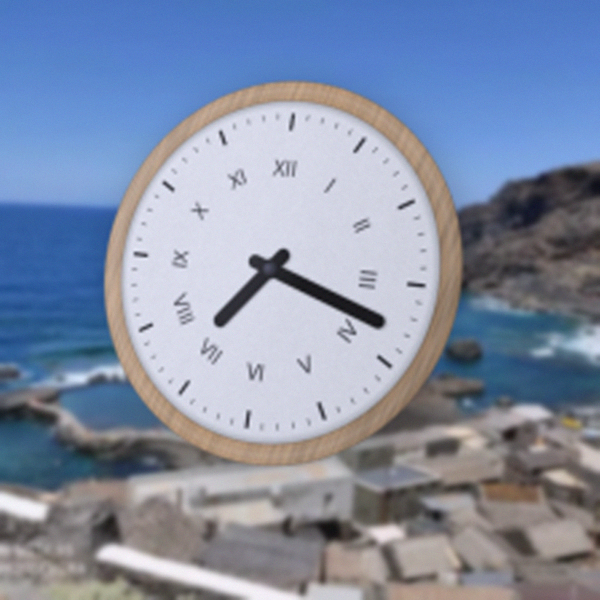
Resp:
h=7 m=18
